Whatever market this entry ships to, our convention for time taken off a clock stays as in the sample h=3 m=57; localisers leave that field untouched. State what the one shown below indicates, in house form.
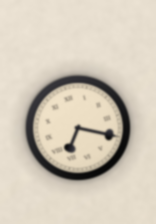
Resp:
h=7 m=20
